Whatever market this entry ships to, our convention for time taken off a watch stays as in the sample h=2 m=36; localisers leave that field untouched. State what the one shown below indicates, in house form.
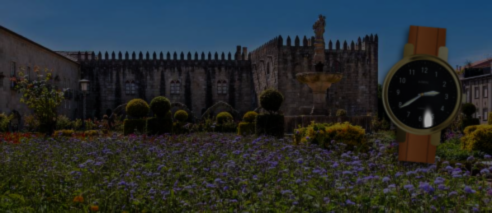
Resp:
h=2 m=39
